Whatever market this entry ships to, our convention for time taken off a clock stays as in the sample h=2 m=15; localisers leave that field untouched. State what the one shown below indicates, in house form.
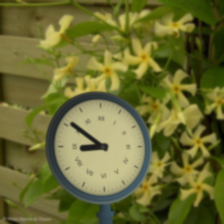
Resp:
h=8 m=51
